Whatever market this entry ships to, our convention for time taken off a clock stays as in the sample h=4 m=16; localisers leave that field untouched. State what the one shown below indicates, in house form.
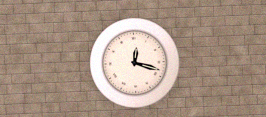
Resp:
h=12 m=18
